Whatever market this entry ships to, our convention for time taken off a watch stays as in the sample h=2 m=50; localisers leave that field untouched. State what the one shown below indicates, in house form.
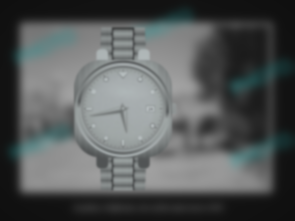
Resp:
h=5 m=43
